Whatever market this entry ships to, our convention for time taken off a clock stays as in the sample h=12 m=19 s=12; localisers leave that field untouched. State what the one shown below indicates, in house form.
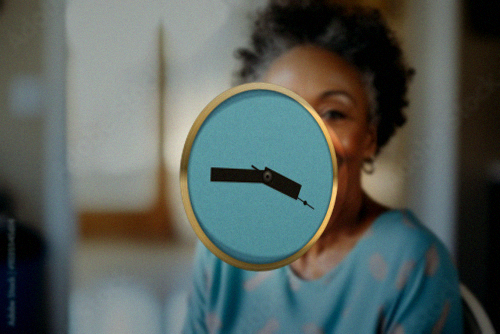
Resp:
h=3 m=45 s=20
